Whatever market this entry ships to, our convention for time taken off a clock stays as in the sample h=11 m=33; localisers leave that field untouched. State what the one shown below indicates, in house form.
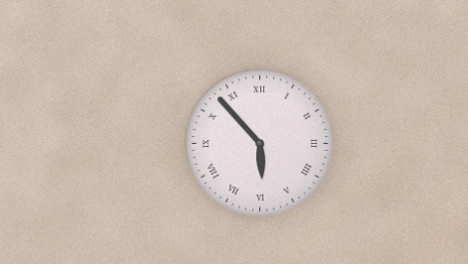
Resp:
h=5 m=53
